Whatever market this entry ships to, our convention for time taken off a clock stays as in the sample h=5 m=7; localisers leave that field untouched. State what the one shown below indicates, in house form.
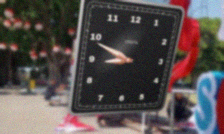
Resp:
h=8 m=49
